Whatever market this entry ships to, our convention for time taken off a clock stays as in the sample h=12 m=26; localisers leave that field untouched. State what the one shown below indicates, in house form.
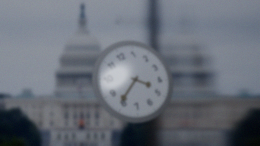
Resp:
h=4 m=41
